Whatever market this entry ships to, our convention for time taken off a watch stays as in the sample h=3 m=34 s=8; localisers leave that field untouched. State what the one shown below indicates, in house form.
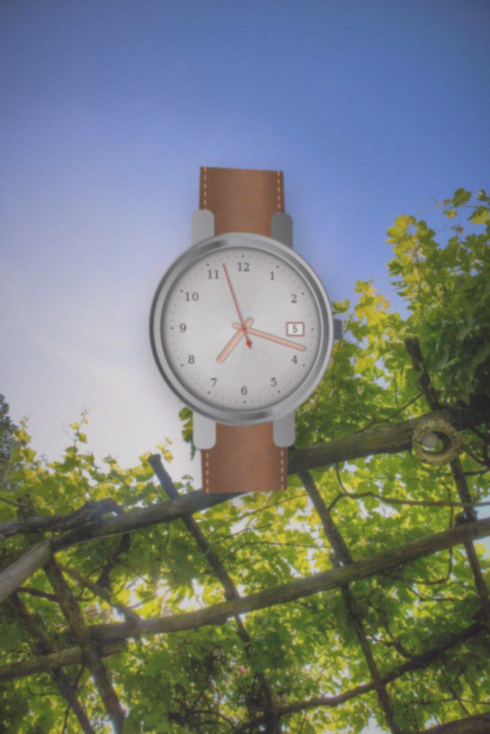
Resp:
h=7 m=17 s=57
